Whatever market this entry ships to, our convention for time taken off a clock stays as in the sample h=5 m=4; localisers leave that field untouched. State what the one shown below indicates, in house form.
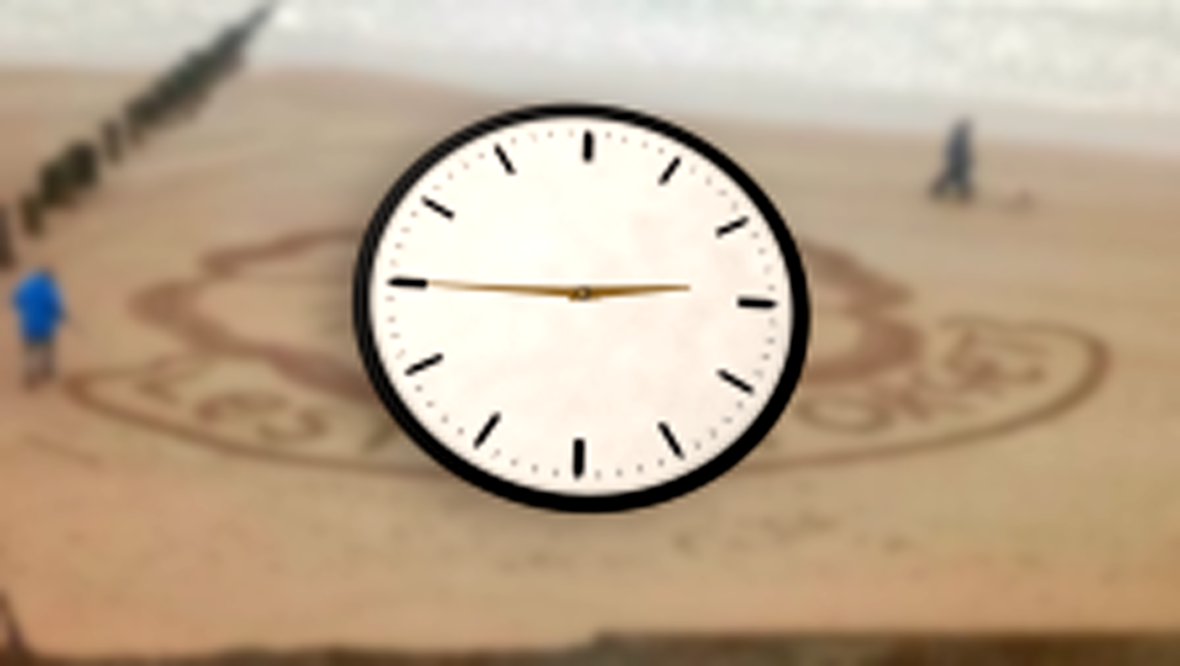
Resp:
h=2 m=45
